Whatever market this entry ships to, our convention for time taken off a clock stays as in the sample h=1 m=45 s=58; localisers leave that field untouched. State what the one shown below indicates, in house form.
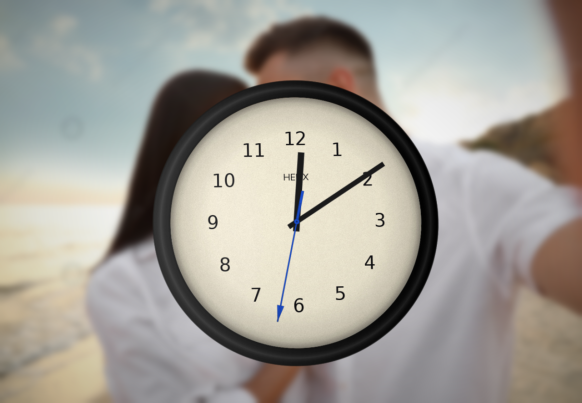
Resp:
h=12 m=9 s=32
